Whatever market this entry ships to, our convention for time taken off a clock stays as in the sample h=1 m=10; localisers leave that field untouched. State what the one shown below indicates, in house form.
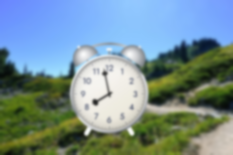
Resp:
h=7 m=58
